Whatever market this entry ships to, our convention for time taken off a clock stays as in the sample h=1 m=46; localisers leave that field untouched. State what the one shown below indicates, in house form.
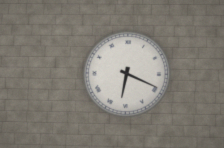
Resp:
h=6 m=19
